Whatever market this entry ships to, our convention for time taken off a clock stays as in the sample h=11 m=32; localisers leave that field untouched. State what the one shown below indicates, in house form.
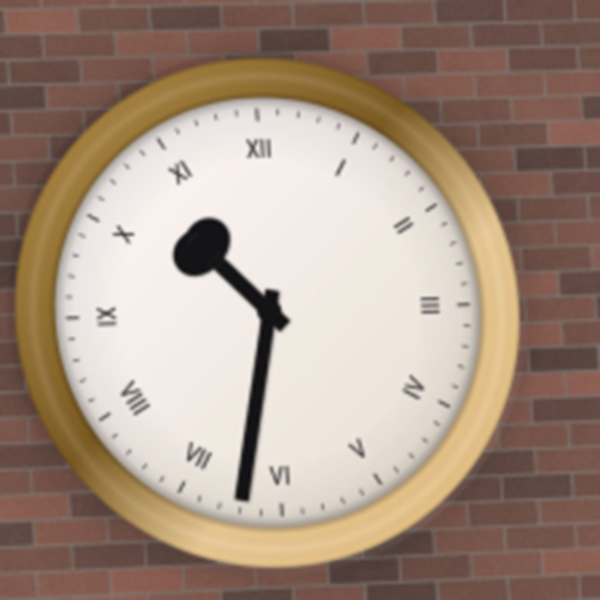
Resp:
h=10 m=32
